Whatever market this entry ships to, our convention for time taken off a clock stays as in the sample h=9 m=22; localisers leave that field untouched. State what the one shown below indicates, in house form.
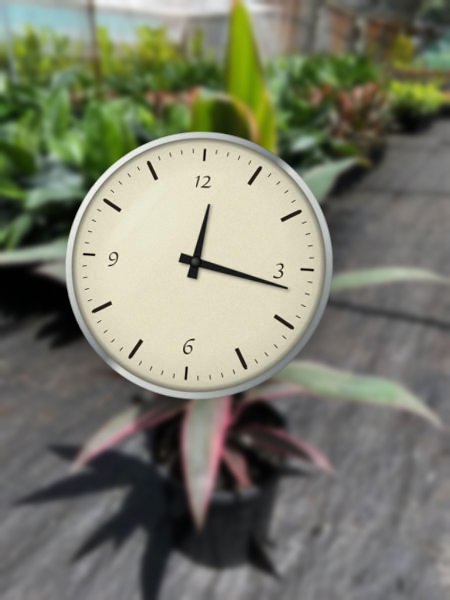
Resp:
h=12 m=17
